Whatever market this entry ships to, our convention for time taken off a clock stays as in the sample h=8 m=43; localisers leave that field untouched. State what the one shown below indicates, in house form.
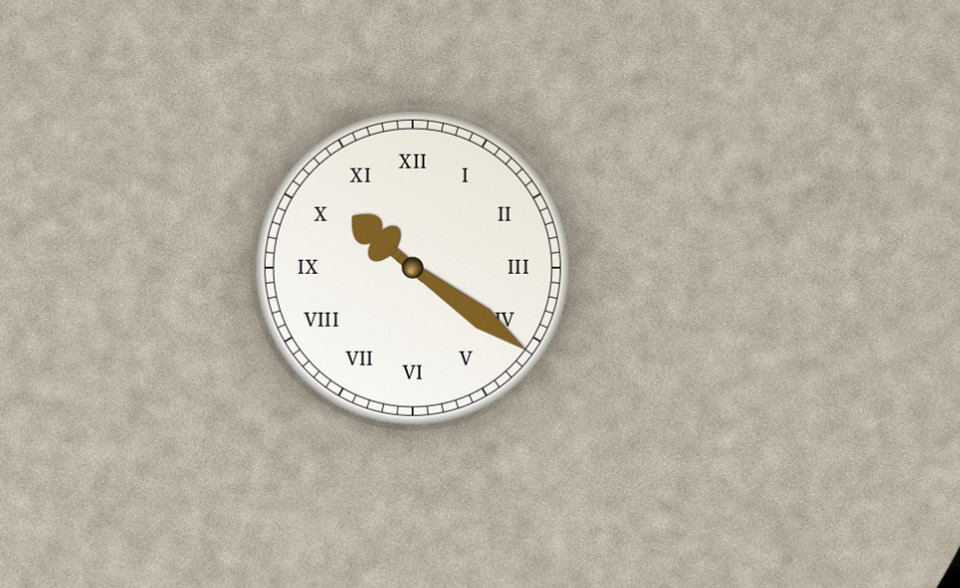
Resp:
h=10 m=21
